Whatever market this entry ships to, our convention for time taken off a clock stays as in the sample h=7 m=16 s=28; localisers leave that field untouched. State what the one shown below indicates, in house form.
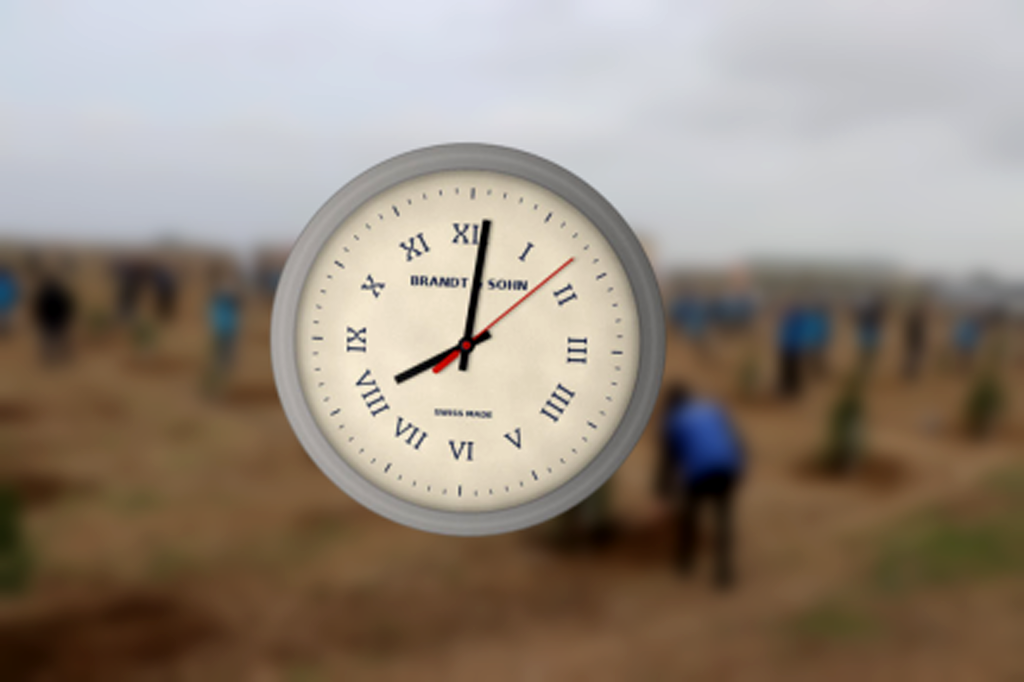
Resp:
h=8 m=1 s=8
